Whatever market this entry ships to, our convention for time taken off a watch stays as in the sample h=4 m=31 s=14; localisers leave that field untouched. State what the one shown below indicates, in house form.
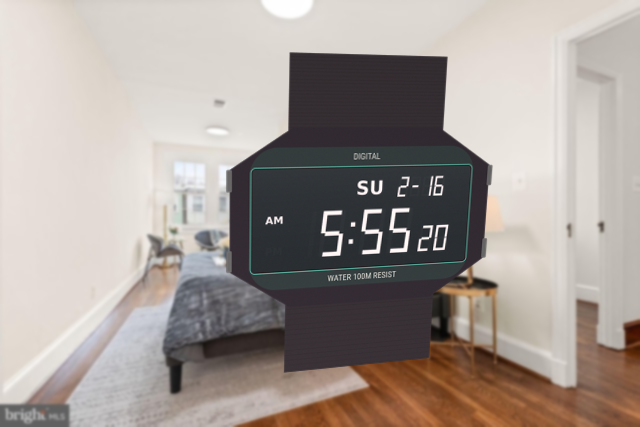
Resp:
h=5 m=55 s=20
